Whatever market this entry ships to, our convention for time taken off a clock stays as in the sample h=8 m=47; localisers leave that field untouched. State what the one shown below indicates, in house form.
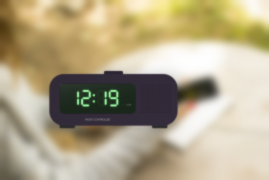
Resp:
h=12 m=19
